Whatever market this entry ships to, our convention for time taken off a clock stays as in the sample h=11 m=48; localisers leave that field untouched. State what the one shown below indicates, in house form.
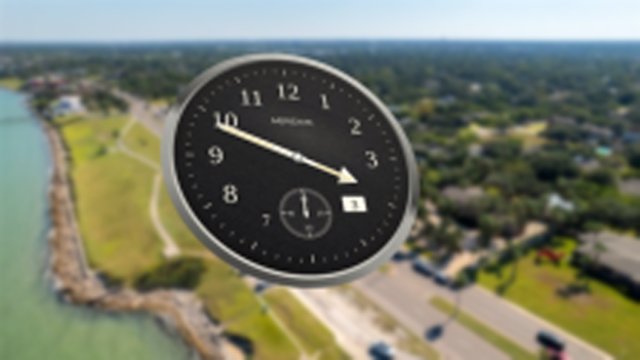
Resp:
h=3 m=49
